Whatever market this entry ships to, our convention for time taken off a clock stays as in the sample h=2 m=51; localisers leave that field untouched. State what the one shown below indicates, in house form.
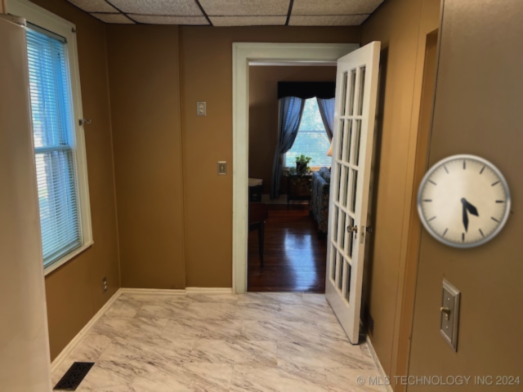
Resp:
h=4 m=29
